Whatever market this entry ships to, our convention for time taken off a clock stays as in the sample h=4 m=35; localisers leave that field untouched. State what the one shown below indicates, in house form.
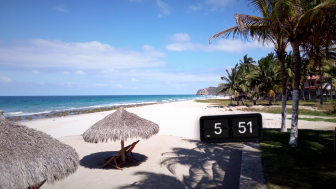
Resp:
h=5 m=51
